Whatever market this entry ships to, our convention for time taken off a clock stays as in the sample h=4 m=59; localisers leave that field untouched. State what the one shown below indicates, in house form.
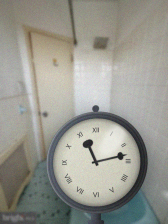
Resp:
h=11 m=13
